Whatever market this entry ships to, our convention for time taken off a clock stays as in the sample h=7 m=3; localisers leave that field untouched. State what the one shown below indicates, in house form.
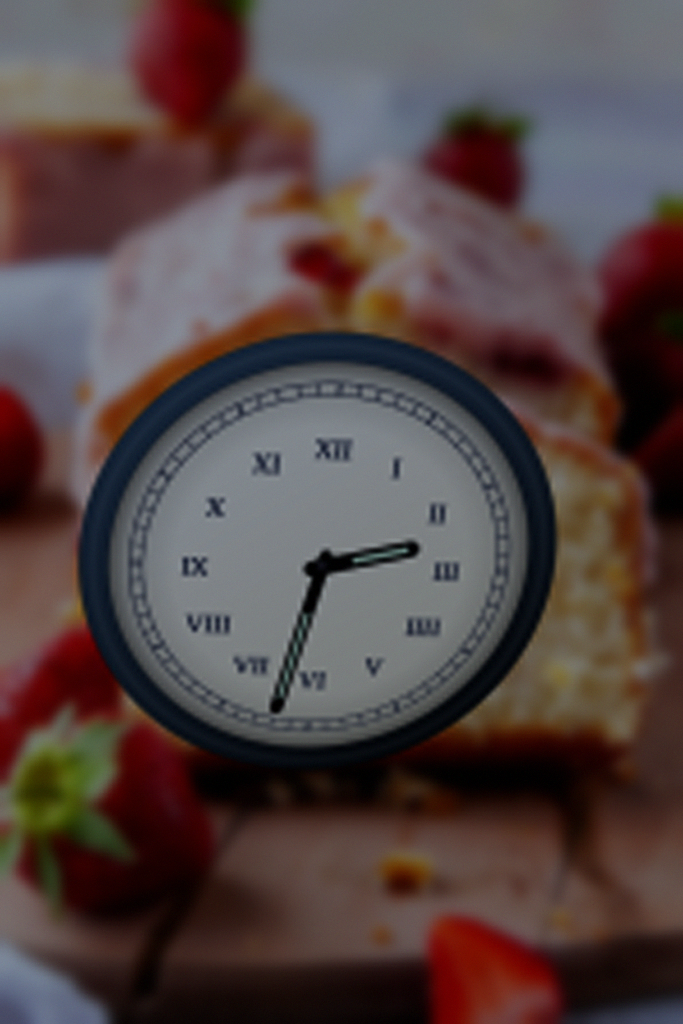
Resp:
h=2 m=32
